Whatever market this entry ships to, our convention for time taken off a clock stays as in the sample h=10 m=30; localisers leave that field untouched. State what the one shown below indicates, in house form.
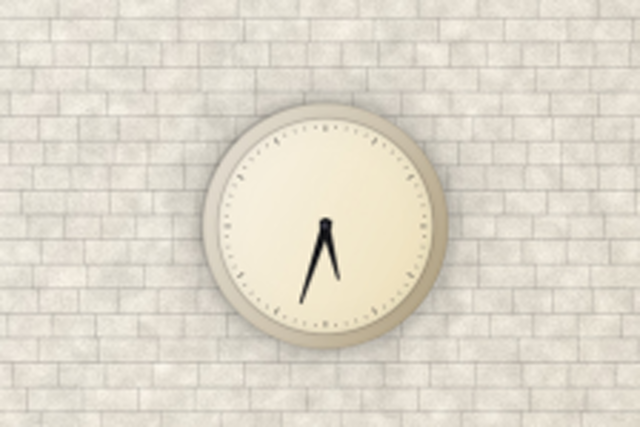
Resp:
h=5 m=33
